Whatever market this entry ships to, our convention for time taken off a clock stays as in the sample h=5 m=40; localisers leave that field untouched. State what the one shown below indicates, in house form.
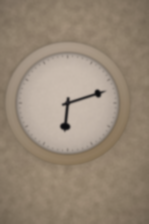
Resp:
h=6 m=12
